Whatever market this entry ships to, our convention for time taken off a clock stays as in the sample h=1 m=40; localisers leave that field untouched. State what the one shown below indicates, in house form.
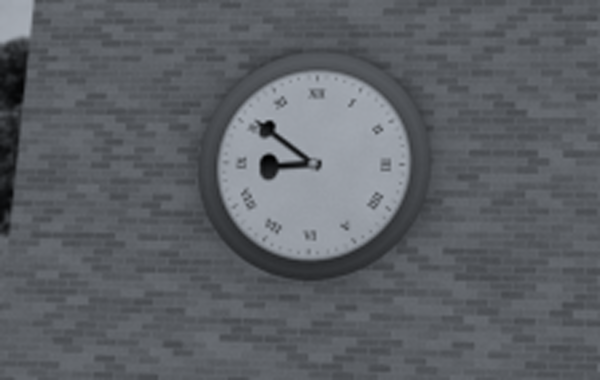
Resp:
h=8 m=51
